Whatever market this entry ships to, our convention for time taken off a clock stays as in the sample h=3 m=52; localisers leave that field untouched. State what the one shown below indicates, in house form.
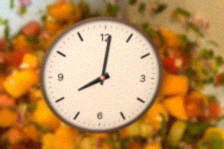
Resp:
h=8 m=1
